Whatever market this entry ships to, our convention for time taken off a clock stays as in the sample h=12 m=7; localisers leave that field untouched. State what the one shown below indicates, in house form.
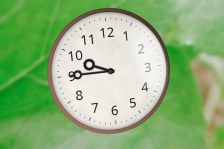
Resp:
h=9 m=45
